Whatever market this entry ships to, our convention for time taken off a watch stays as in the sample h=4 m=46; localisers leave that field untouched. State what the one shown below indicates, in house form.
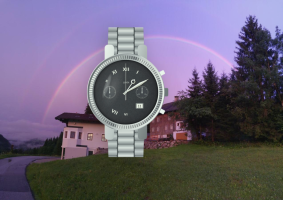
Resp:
h=1 m=10
